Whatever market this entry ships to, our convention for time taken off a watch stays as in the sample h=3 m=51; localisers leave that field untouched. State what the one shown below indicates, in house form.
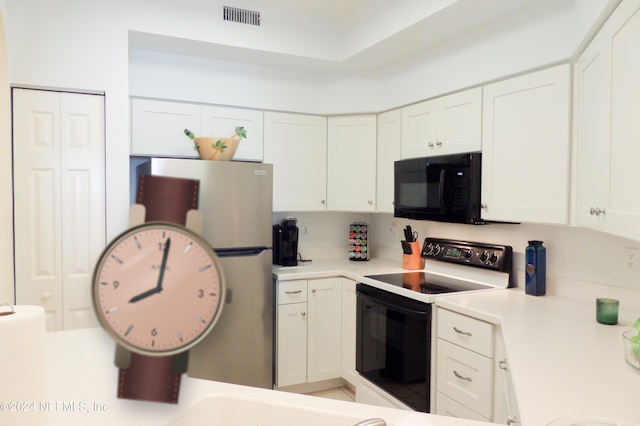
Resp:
h=8 m=1
